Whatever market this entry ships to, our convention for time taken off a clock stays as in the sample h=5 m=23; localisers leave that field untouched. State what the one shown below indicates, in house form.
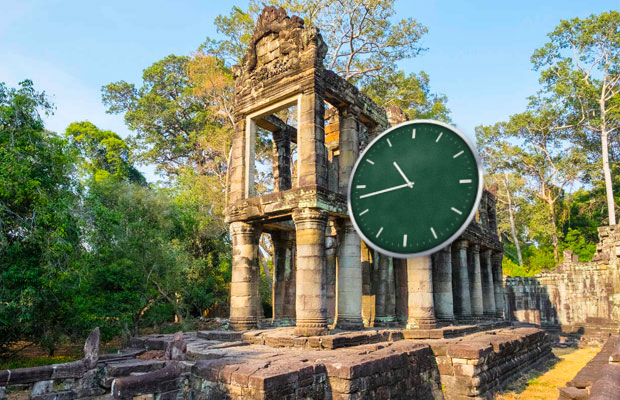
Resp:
h=10 m=43
